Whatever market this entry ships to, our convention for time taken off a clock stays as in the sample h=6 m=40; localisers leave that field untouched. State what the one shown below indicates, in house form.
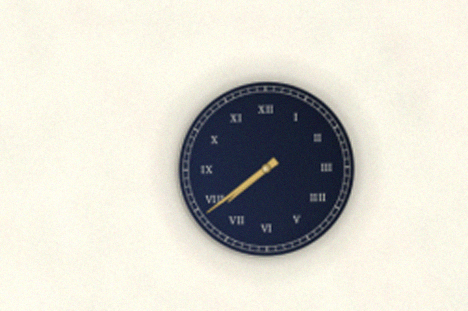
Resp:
h=7 m=39
